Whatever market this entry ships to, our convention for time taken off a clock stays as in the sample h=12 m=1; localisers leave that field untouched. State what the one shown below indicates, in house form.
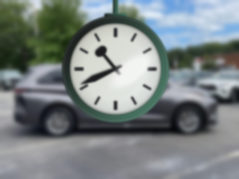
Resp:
h=10 m=41
